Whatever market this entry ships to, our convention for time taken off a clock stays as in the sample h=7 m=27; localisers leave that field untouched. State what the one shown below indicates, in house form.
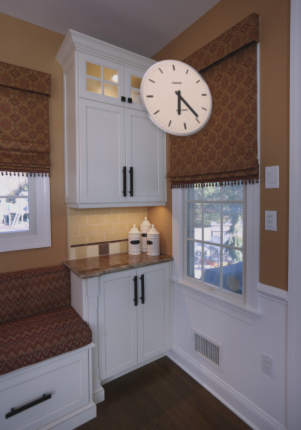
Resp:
h=6 m=24
